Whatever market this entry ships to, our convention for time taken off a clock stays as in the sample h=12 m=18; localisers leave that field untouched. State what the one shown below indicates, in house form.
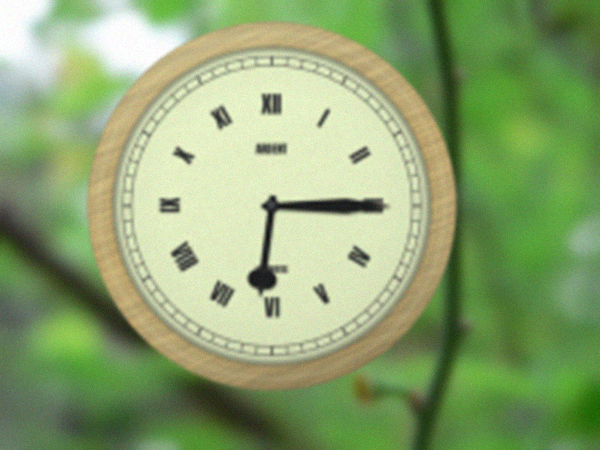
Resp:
h=6 m=15
